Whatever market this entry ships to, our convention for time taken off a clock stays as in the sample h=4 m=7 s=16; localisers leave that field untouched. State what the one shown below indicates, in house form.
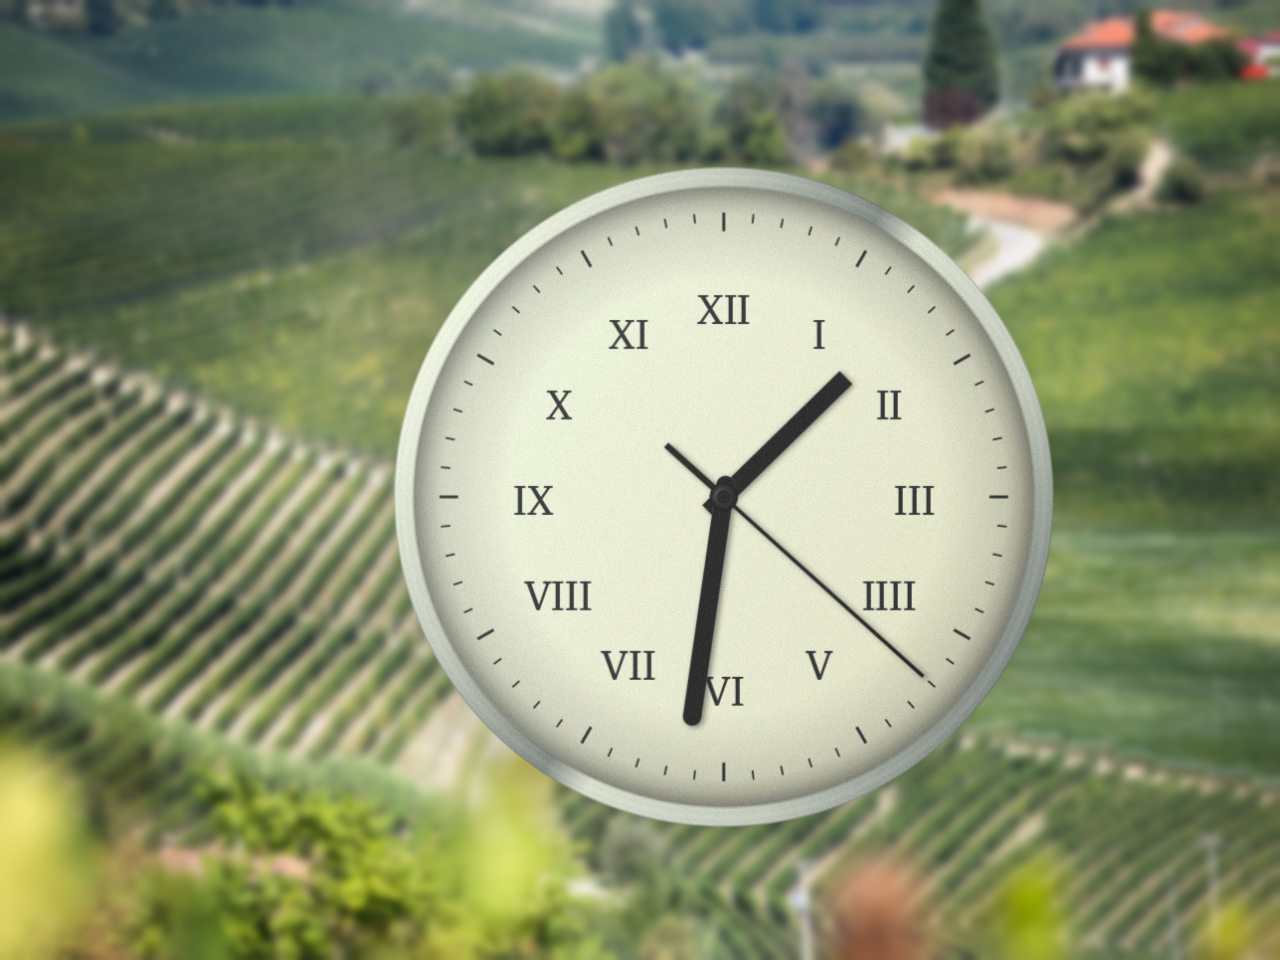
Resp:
h=1 m=31 s=22
